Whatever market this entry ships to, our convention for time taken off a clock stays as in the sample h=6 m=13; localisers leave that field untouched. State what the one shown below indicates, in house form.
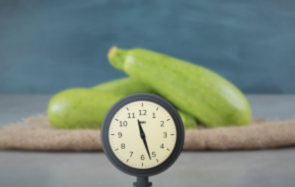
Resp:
h=11 m=27
